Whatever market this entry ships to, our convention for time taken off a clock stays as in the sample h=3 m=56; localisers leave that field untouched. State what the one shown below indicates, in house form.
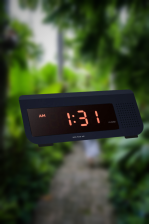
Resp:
h=1 m=31
